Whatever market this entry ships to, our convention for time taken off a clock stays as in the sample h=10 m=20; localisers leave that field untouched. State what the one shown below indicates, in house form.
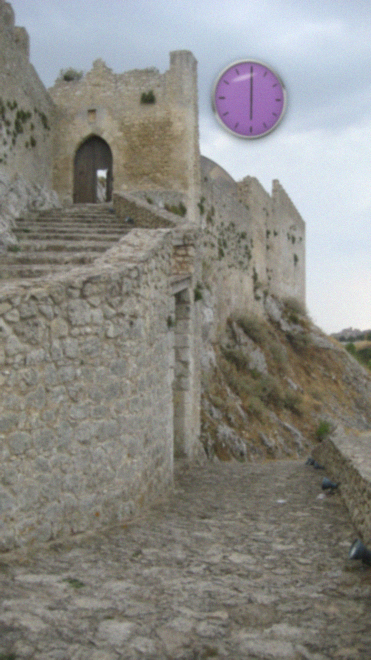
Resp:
h=6 m=0
